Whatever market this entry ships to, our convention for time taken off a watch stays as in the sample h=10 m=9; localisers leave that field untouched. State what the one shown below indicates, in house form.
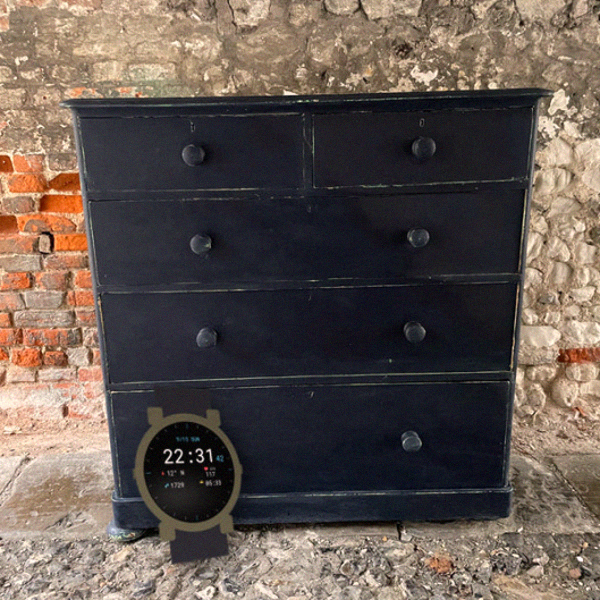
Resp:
h=22 m=31
